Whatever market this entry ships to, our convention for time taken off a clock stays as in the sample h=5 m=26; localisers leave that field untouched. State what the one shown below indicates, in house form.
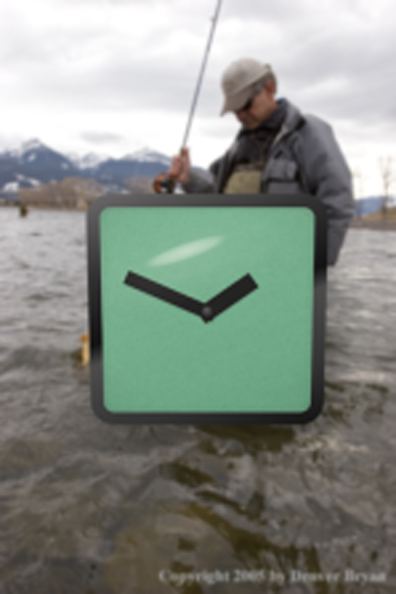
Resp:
h=1 m=49
